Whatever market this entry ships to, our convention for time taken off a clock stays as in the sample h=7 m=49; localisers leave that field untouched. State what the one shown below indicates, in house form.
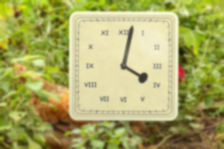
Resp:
h=4 m=2
